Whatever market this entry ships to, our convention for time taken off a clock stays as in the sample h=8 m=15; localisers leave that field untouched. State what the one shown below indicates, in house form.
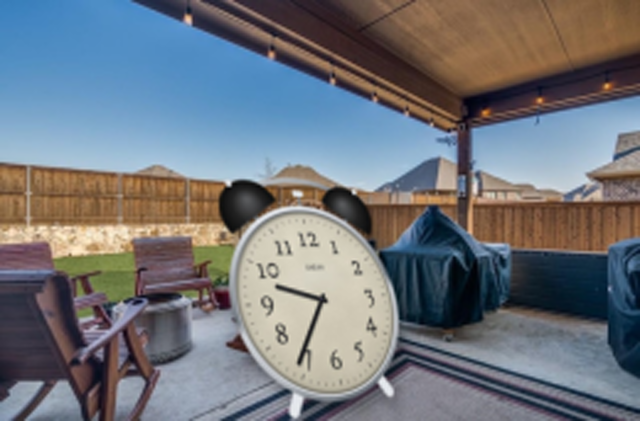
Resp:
h=9 m=36
